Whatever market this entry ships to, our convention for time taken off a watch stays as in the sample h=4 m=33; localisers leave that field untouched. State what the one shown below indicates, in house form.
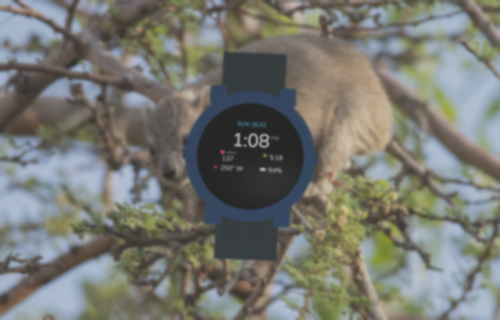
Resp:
h=1 m=8
